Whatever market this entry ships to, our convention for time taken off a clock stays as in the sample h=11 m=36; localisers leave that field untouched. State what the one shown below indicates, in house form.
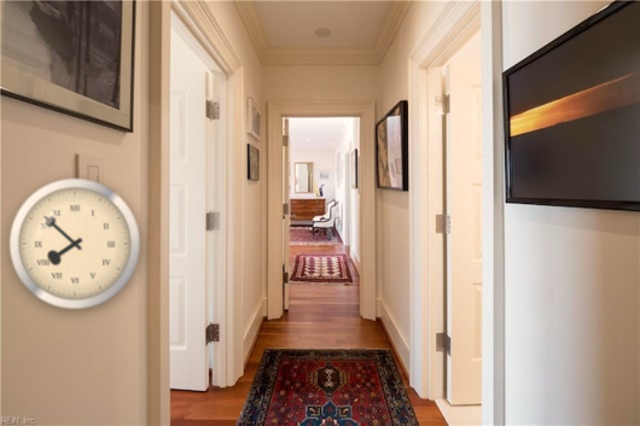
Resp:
h=7 m=52
